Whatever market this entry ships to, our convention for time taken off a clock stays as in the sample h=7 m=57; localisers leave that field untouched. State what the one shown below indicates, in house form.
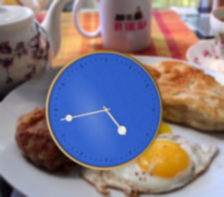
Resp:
h=4 m=43
